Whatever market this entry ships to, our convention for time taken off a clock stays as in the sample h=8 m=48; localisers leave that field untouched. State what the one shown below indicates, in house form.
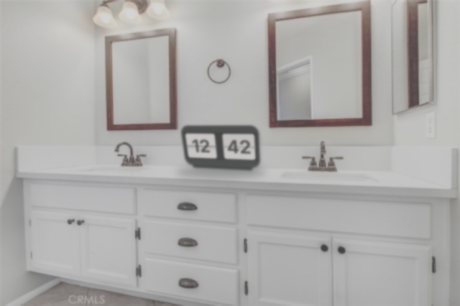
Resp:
h=12 m=42
